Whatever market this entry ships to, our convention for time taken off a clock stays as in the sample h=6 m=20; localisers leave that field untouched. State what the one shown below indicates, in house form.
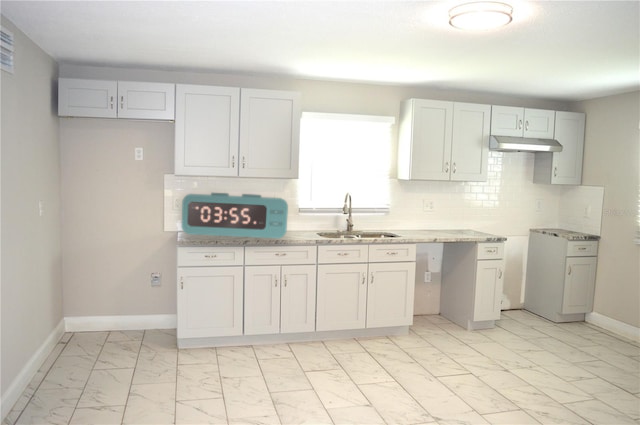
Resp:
h=3 m=55
